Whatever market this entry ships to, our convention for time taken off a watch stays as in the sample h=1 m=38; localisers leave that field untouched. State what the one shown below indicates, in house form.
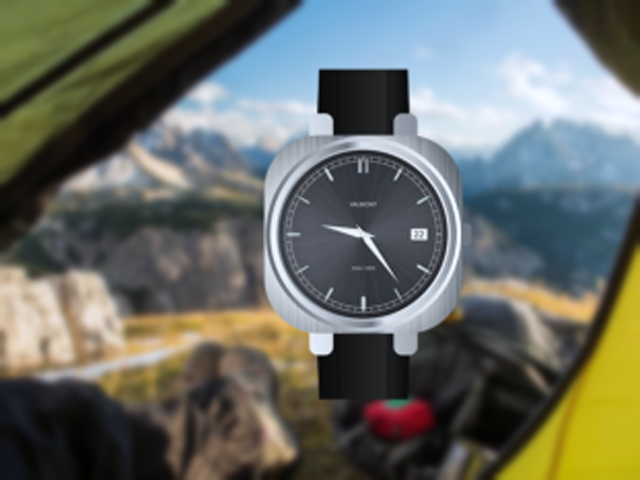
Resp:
h=9 m=24
